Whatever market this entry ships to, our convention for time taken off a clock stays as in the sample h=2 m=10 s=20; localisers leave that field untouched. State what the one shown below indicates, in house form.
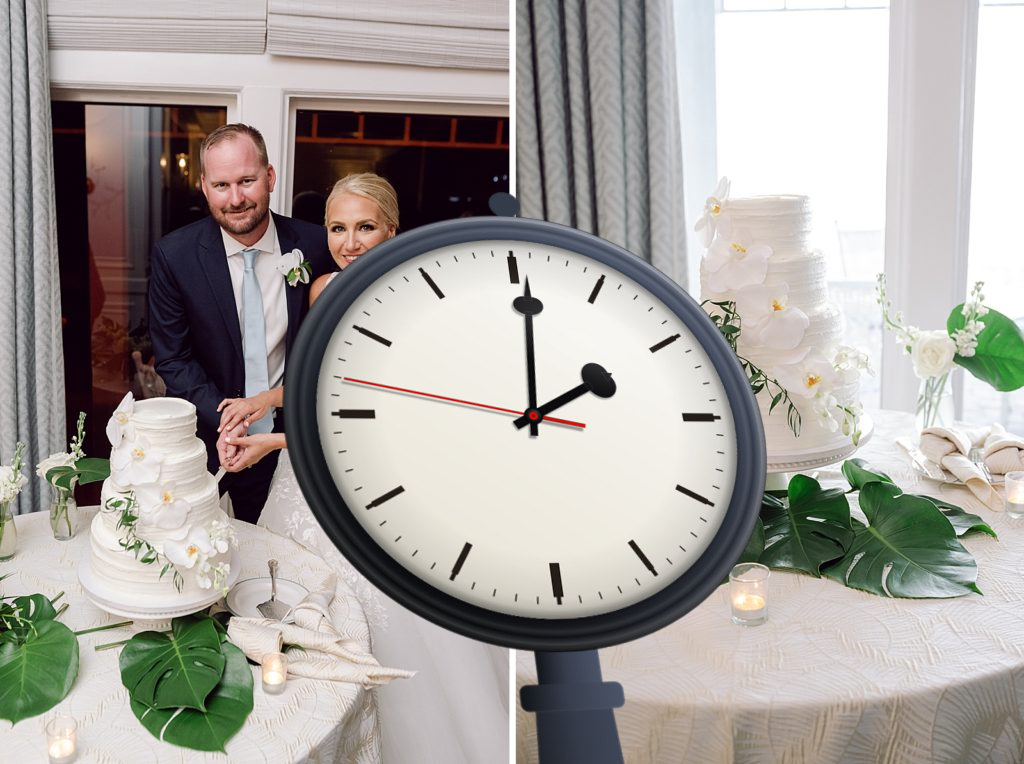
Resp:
h=2 m=0 s=47
